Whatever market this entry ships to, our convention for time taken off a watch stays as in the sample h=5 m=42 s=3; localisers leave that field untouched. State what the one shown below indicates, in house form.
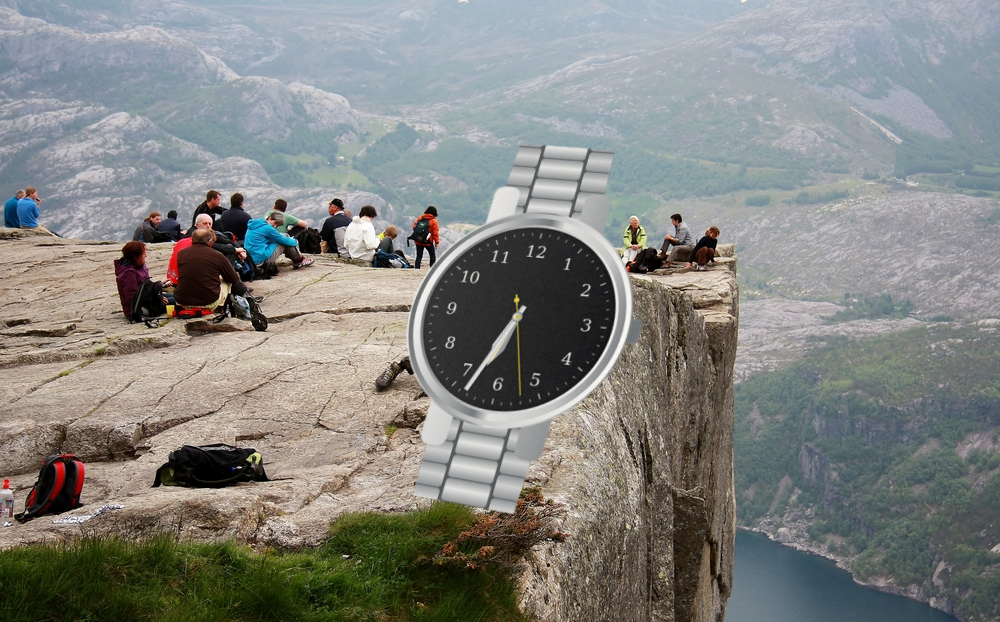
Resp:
h=6 m=33 s=27
